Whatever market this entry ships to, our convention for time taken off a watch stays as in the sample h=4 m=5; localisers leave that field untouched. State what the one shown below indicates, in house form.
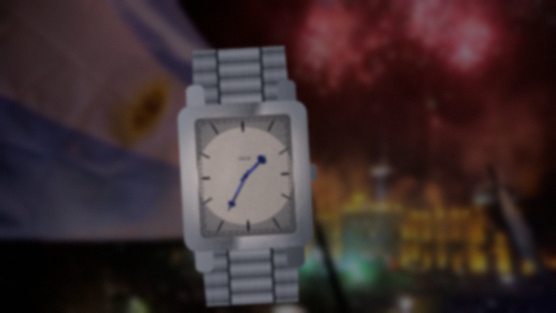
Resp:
h=1 m=35
